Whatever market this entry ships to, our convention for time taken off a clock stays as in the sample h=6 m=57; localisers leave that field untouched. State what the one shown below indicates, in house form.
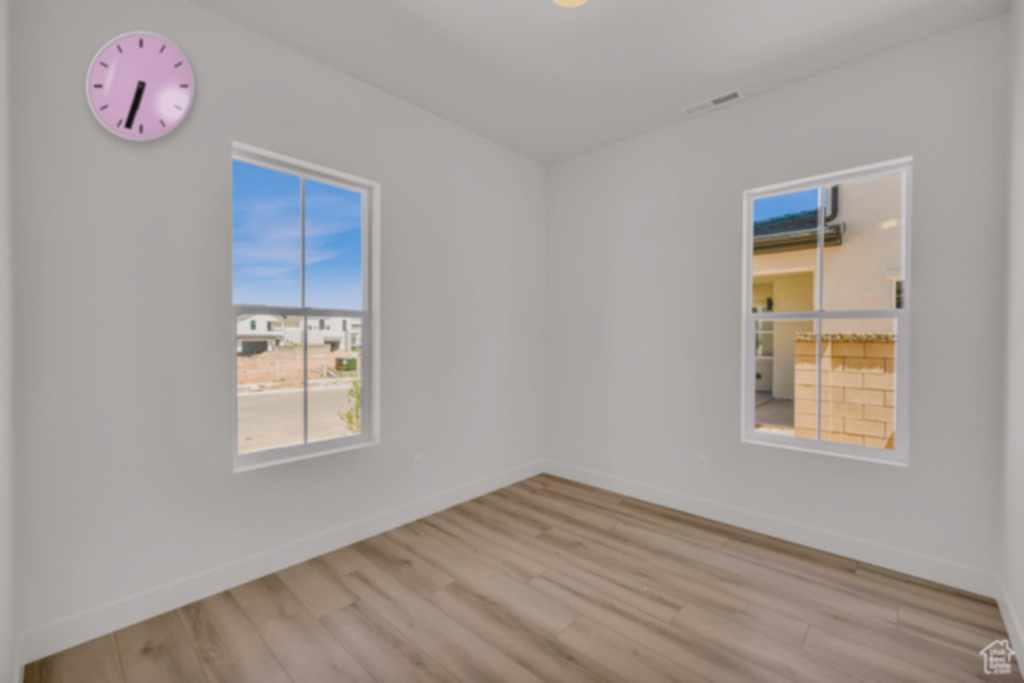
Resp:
h=6 m=33
